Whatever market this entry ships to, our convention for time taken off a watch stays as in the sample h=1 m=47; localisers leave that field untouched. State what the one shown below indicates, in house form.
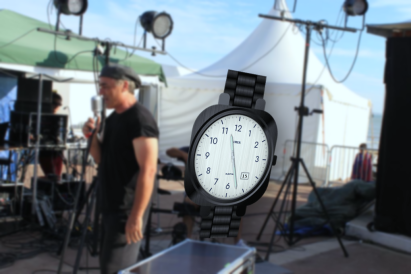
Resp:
h=11 m=27
